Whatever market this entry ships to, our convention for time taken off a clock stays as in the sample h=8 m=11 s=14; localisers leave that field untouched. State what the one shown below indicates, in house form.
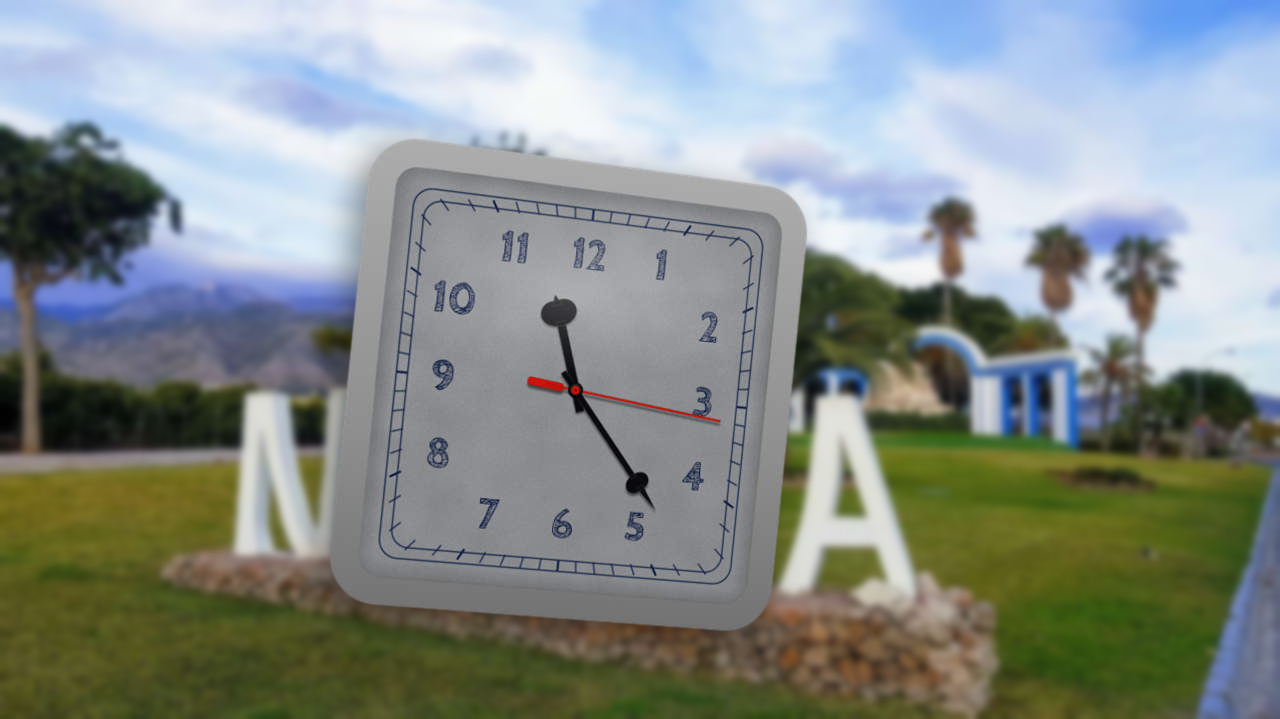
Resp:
h=11 m=23 s=16
